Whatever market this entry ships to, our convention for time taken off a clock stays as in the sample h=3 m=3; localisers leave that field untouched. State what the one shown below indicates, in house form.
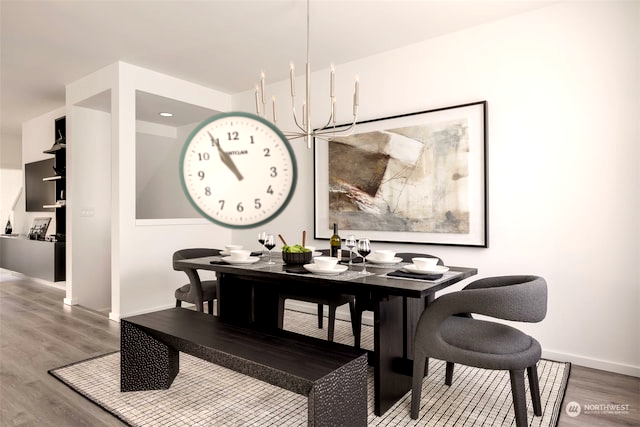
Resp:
h=10 m=55
